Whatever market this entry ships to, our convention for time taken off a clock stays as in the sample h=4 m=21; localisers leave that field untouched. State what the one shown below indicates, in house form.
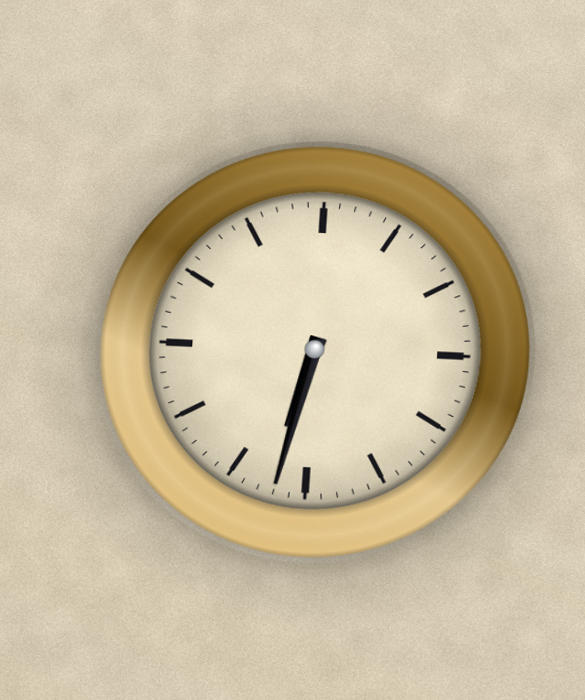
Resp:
h=6 m=32
